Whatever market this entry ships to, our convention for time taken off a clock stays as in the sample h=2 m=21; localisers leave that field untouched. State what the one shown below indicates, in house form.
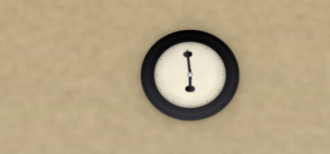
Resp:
h=5 m=59
